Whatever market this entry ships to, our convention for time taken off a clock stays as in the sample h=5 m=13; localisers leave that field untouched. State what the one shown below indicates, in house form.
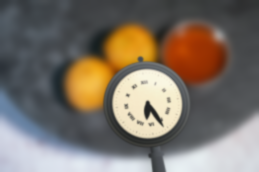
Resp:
h=6 m=26
